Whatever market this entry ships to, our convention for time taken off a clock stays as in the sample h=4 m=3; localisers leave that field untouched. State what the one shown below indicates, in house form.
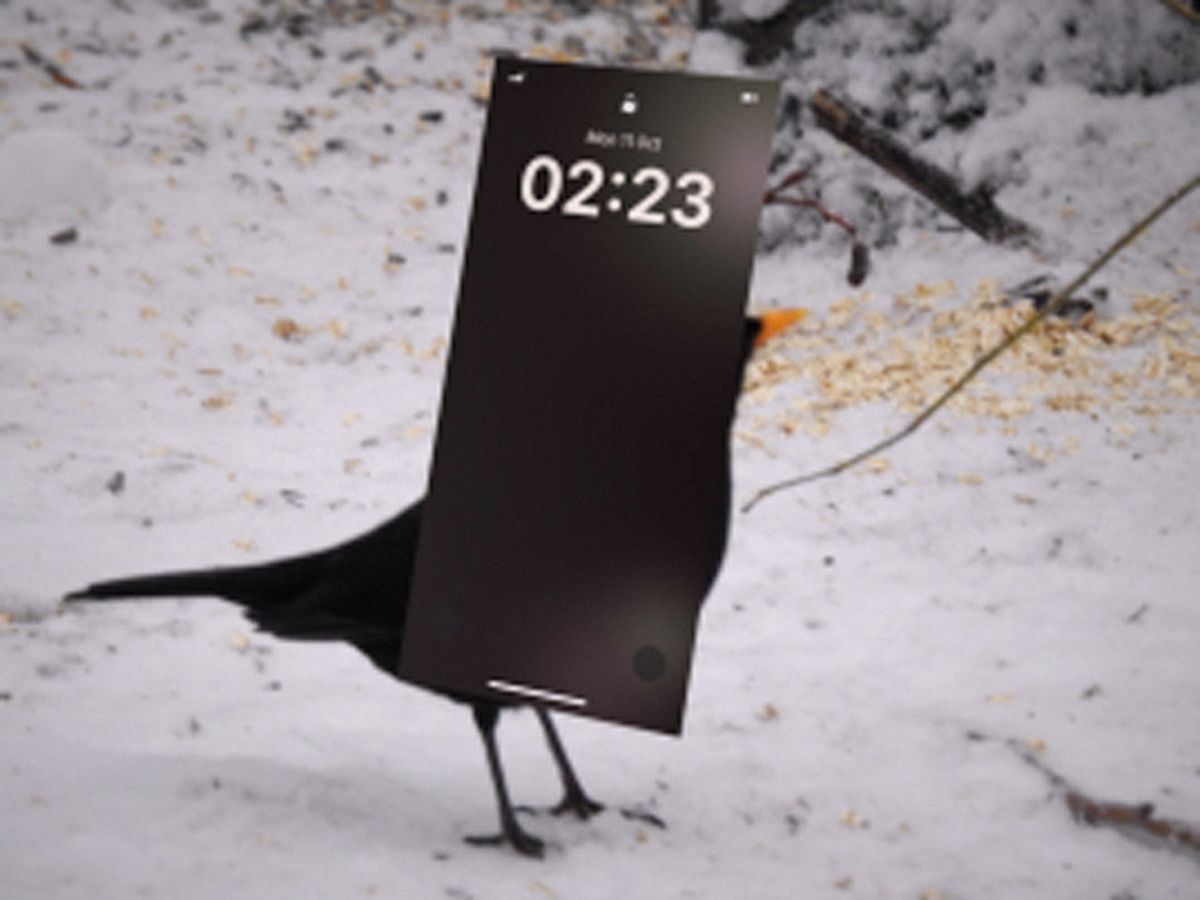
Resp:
h=2 m=23
